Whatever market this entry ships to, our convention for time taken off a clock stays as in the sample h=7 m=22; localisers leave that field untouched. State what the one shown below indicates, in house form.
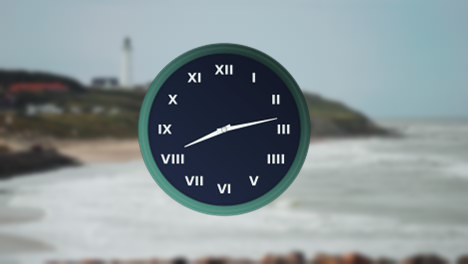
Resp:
h=8 m=13
